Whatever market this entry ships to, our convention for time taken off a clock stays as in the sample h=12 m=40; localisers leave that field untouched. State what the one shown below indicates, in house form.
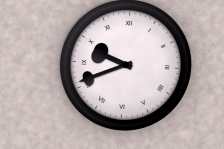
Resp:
h=9 m=41
